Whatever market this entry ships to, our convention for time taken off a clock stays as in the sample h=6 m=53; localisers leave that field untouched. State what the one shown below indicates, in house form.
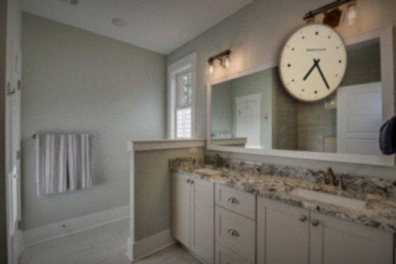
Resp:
h=7 m=25
